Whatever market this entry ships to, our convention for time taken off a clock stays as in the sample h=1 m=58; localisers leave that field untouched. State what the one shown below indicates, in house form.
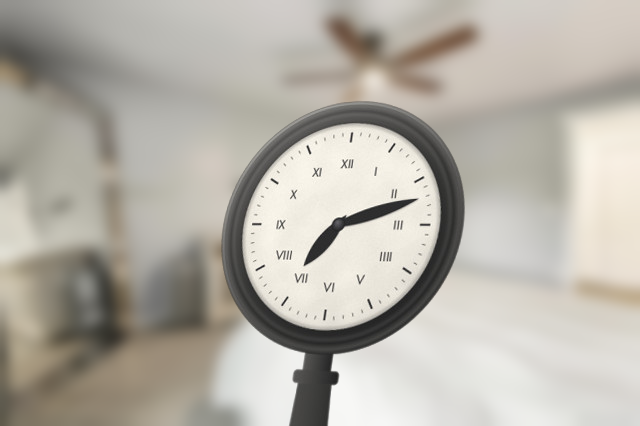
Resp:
h=7 m=12
